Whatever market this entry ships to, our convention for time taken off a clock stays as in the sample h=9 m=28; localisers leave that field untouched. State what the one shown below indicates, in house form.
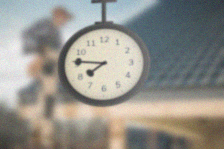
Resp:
h=7 m=46
